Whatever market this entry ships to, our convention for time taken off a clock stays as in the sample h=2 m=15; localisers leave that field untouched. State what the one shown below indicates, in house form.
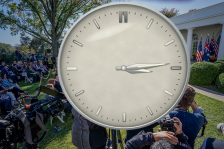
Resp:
h=3 m=14
